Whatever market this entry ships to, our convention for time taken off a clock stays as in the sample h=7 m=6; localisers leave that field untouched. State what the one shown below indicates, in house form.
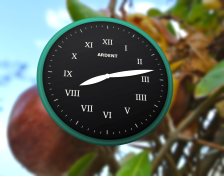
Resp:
h=8 m=13
